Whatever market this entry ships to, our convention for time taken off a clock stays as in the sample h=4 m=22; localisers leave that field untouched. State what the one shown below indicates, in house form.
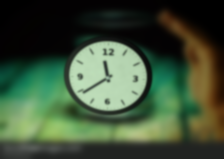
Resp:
h=11 m=39
